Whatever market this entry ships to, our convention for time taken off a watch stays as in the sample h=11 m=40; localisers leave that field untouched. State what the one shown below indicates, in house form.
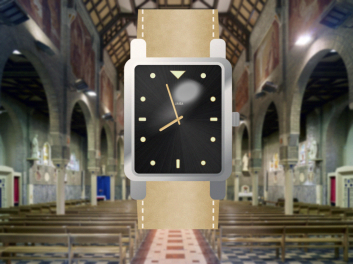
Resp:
h=7 m=57
